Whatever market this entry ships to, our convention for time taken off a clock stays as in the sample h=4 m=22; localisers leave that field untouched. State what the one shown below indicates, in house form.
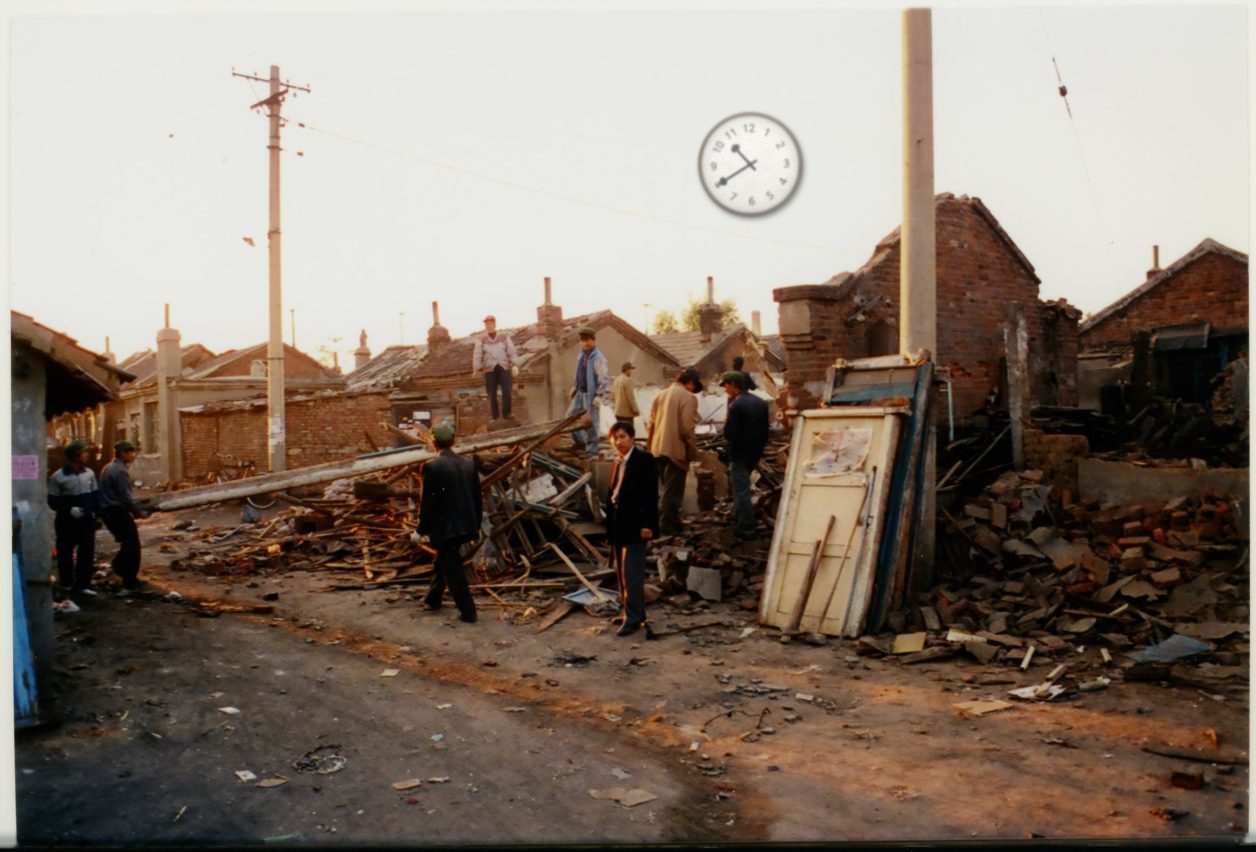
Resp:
h=10 m=40
